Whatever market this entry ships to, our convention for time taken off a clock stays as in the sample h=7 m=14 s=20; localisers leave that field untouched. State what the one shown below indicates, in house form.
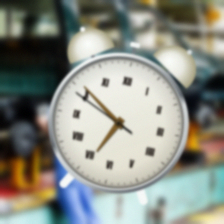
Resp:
h=6 m=50 s=49
